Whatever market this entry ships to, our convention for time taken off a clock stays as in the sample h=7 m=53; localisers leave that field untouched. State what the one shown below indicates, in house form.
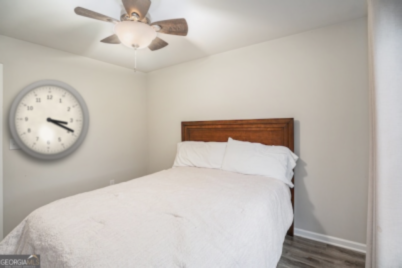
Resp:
h=3 m=19
